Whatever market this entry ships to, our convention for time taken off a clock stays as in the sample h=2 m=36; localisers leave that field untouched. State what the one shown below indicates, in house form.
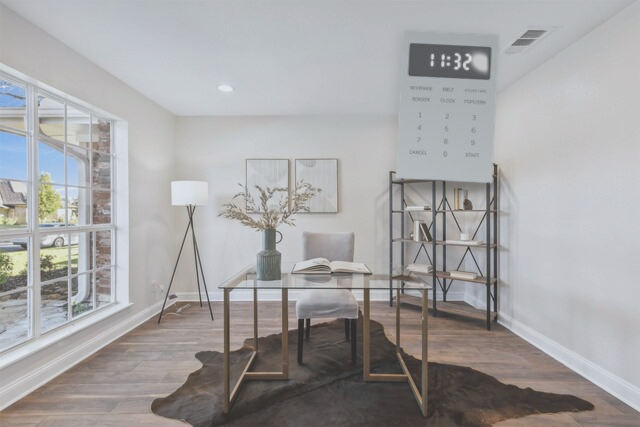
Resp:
h=11 m=32
